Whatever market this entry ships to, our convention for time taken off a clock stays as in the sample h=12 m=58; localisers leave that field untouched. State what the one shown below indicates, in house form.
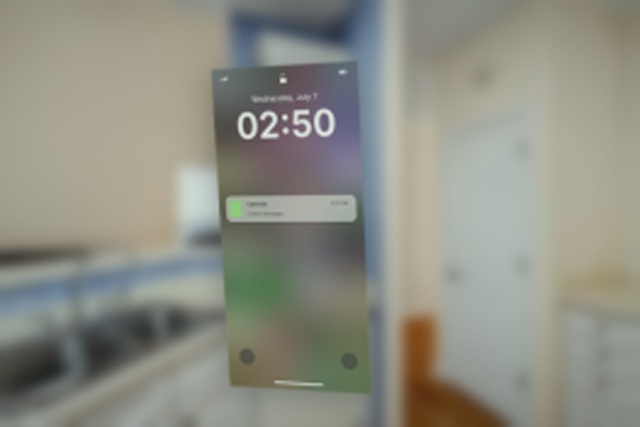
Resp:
h=2 m=50
